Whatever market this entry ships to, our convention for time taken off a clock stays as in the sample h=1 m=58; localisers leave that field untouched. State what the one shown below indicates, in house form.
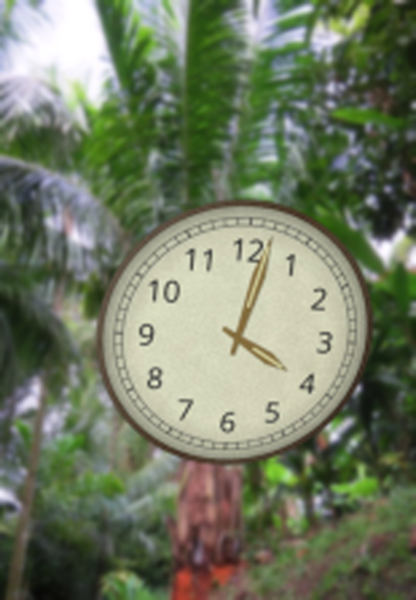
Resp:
h=4 m=2
